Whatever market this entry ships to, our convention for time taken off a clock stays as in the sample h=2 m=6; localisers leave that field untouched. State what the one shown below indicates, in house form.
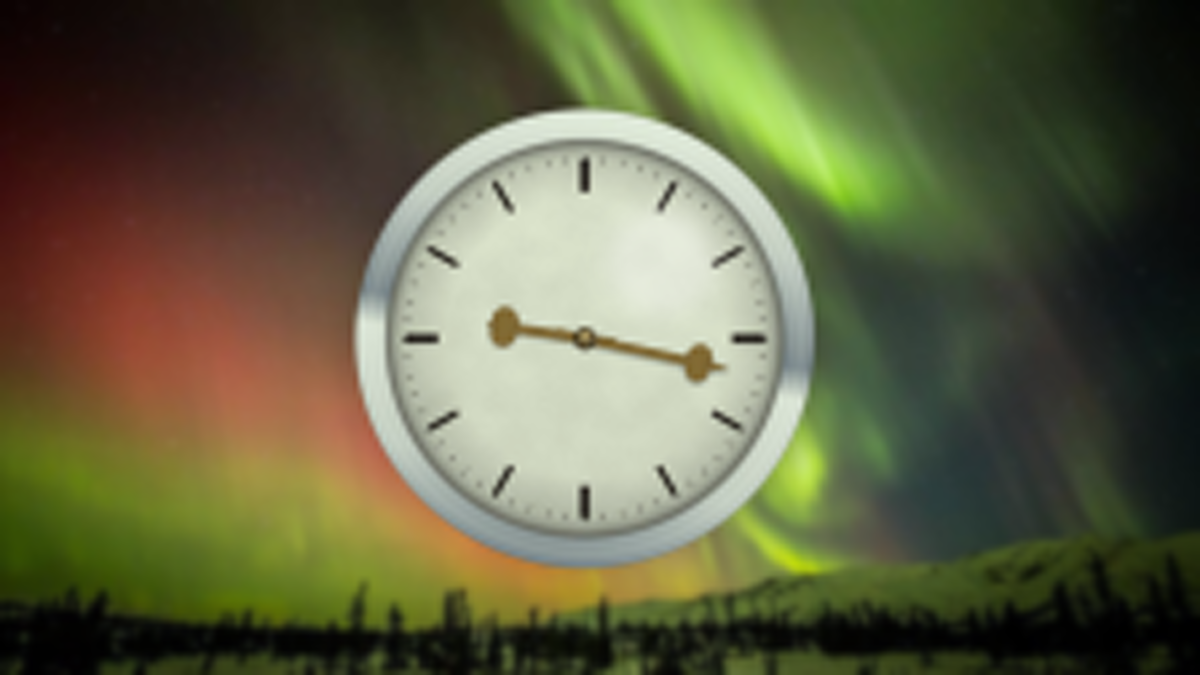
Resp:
h=9 m=17
